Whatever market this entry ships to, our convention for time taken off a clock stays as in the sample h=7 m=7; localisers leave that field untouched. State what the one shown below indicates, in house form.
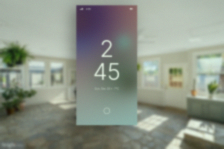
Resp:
h=2 m=45
